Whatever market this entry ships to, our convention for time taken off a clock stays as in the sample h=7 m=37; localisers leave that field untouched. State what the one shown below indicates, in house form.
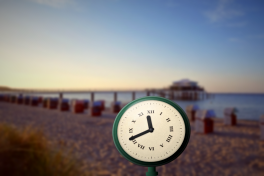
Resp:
h=11 m=41
